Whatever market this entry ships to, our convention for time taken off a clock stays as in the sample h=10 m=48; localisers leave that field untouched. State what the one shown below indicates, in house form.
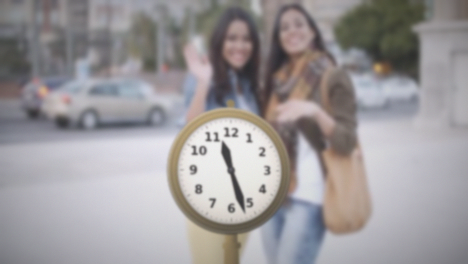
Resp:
h=11 m=27
